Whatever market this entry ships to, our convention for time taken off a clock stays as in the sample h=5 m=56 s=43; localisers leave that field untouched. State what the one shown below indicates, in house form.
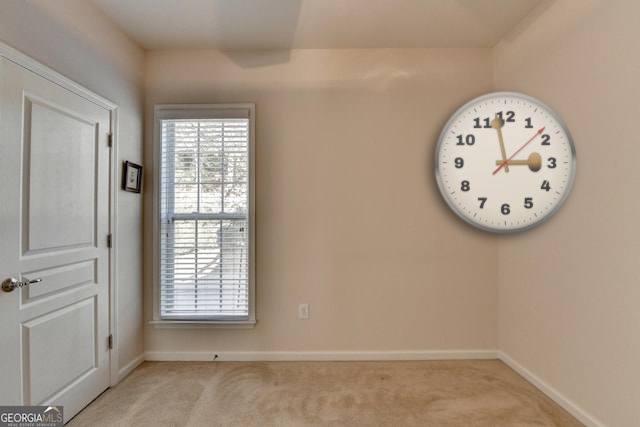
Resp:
h=2 m=58 s=8
